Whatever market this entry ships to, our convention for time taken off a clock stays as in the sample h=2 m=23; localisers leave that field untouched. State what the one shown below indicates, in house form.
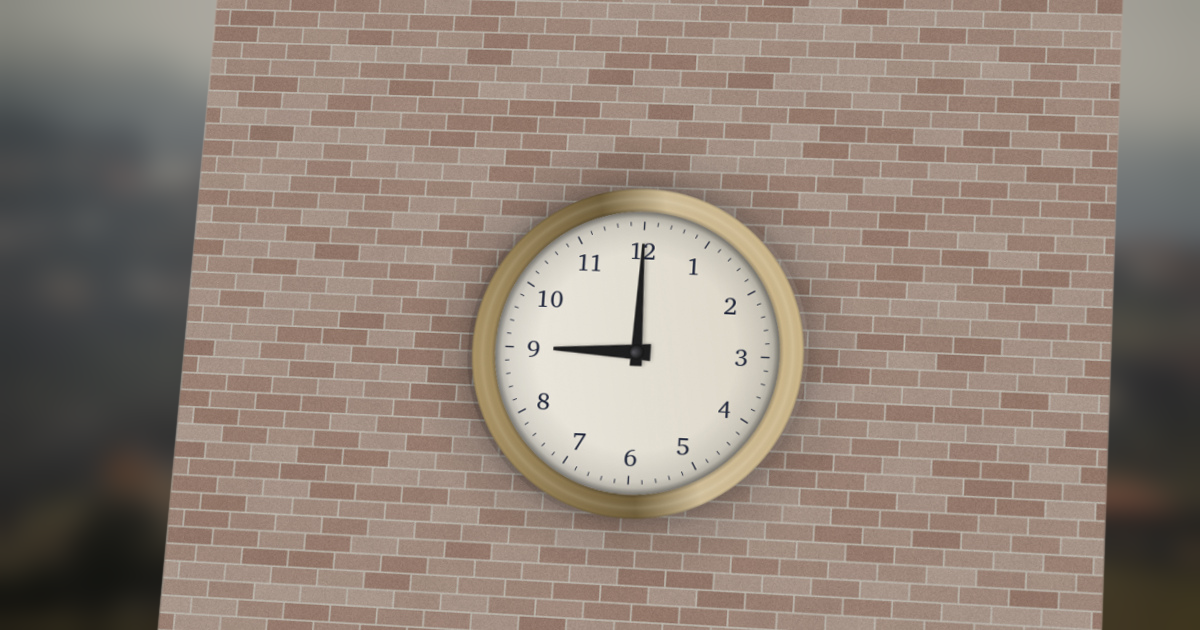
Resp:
h=9 m=0
